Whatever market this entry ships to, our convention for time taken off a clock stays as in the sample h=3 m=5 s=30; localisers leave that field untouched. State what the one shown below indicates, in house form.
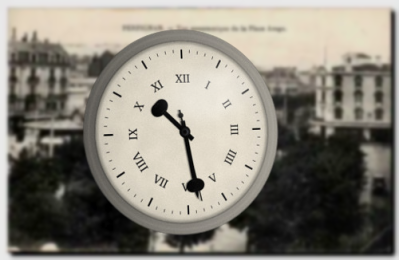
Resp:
h=10 m=28 s=28
